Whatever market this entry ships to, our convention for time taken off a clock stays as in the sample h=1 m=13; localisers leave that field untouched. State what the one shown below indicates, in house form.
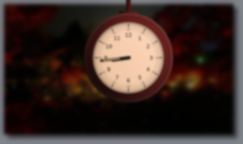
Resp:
h=8 m=44
